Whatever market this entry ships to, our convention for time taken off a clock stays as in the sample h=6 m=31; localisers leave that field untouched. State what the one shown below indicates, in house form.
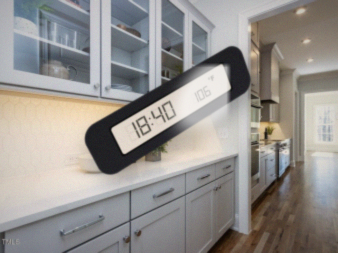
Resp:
h=18 m=40
